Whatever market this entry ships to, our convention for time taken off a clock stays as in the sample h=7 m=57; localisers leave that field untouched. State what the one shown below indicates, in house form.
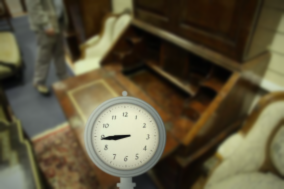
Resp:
h=8 m=44
